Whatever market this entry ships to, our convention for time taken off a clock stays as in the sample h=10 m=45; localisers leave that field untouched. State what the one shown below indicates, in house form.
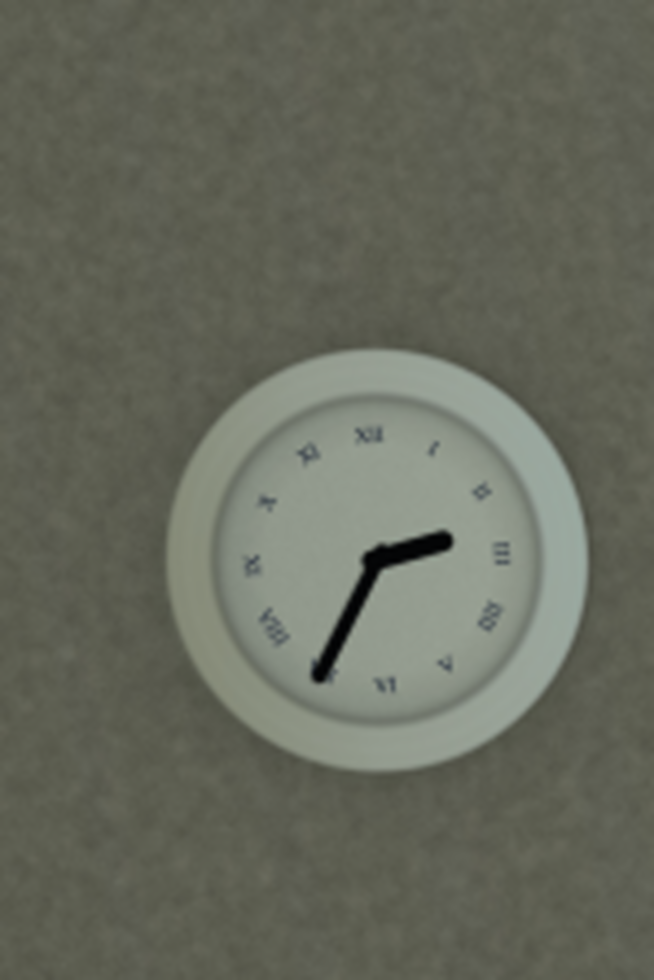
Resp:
h=2 m=35
